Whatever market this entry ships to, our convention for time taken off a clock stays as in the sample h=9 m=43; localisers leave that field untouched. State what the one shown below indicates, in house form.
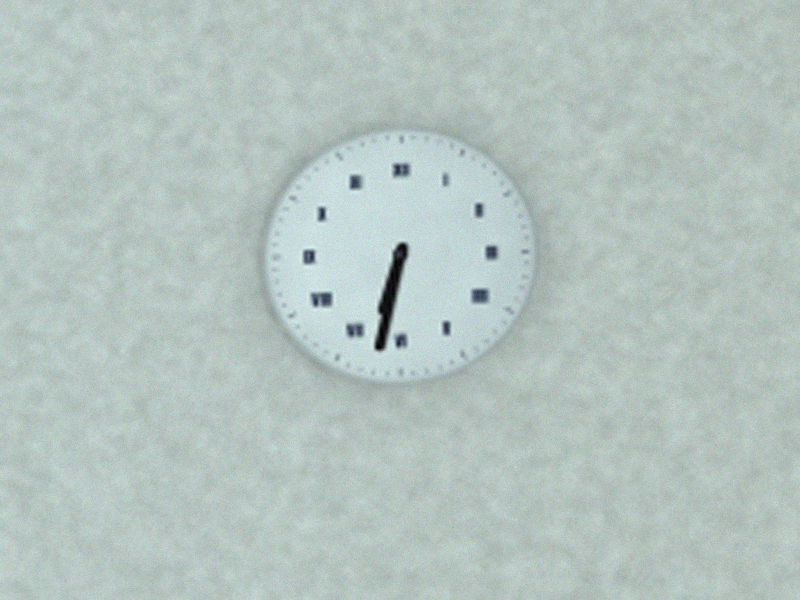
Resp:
h=6 m=32
